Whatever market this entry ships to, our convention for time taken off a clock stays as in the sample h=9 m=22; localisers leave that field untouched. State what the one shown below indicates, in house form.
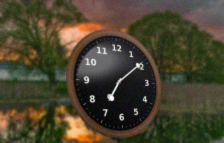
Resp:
h=7 m=9
